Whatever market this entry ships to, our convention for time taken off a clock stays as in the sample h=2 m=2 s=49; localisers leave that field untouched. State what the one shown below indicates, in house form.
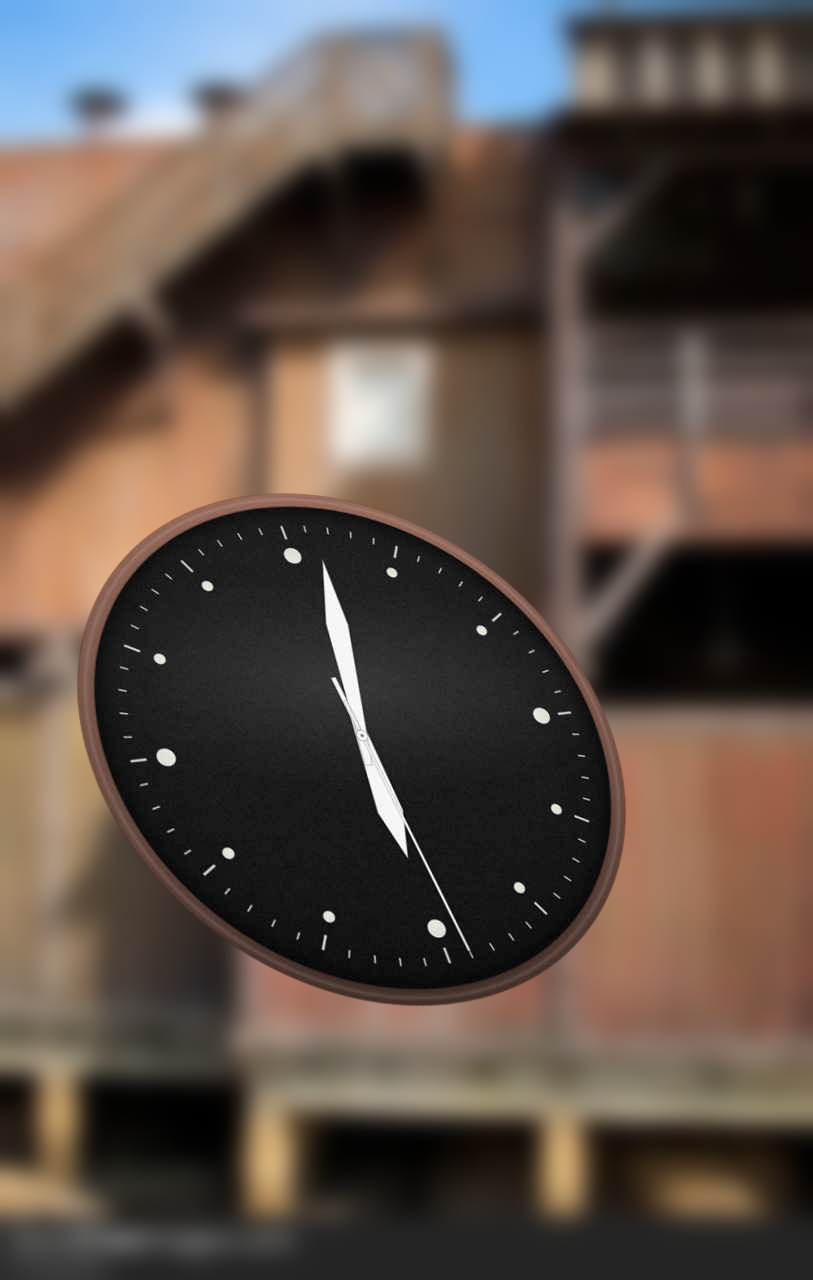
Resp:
h=6 m=1 s=29
